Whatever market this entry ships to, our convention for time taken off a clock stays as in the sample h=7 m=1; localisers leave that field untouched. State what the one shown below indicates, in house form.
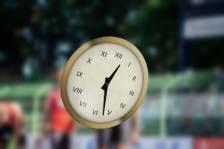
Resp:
h=12 m=27
